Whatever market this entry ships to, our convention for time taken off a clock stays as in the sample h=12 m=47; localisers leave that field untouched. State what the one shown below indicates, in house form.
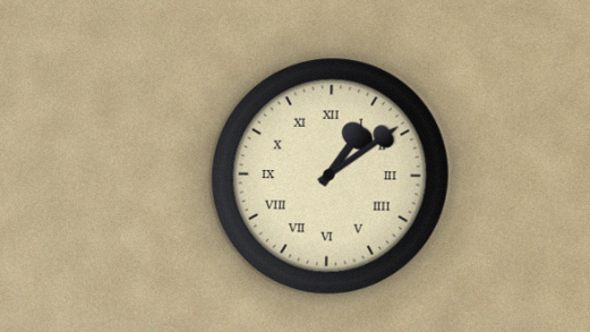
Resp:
h=1 m=9
